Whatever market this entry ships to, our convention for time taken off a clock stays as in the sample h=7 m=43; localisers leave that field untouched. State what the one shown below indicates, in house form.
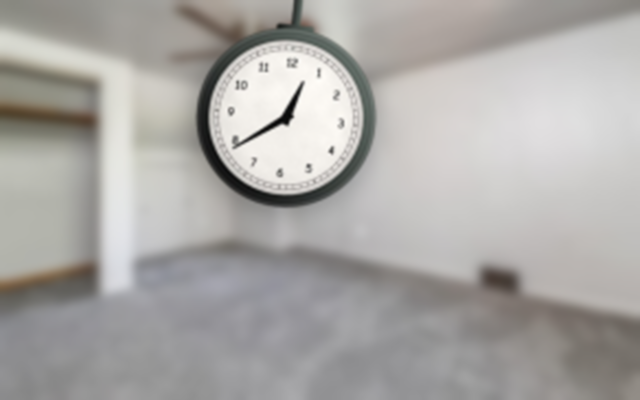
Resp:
h=12 m=39
